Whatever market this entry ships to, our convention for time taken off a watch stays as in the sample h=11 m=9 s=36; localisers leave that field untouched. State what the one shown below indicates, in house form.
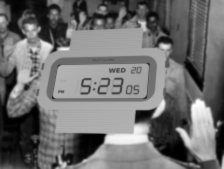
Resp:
h=5 m=23 s=5
